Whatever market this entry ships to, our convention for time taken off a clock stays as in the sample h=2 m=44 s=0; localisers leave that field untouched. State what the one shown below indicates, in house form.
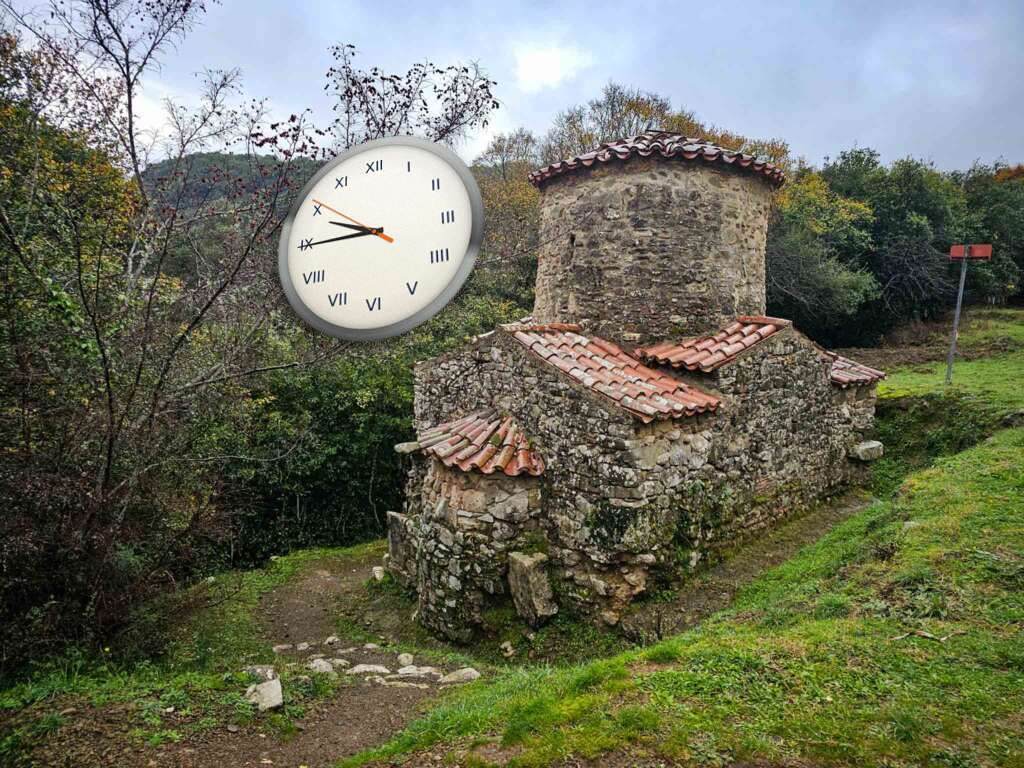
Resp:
h=9 m=44 s=51
